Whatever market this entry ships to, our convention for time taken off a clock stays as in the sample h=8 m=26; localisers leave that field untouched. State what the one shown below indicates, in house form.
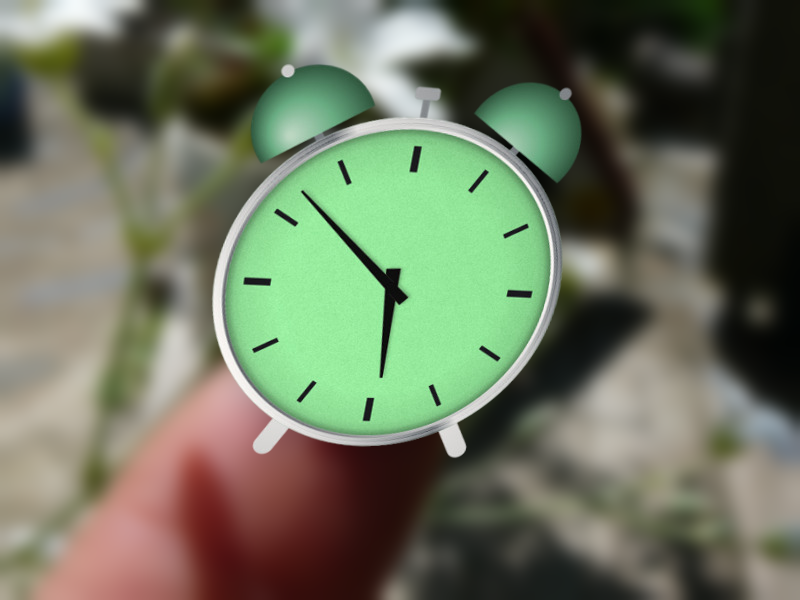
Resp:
h=5 m=52
